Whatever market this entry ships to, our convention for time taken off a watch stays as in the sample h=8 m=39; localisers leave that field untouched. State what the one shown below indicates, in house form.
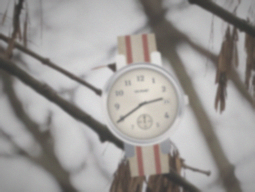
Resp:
h=2 m=40
